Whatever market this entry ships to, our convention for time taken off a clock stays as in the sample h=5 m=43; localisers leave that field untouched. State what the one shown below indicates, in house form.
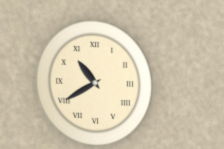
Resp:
h=10 m=40
